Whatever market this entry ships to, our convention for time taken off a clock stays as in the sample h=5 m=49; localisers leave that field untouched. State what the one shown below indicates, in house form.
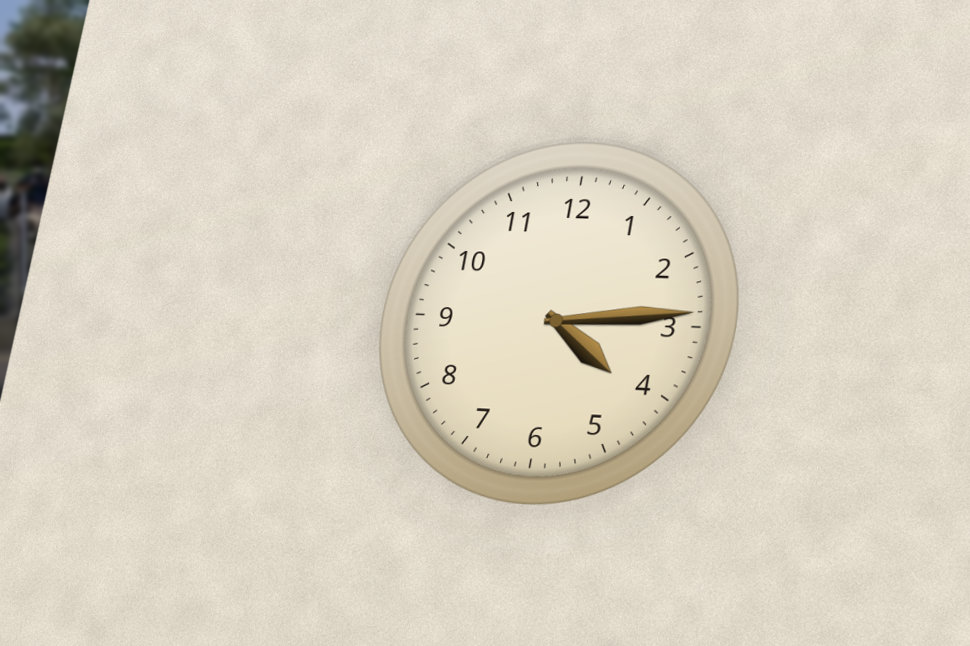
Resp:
h=4 m=14
